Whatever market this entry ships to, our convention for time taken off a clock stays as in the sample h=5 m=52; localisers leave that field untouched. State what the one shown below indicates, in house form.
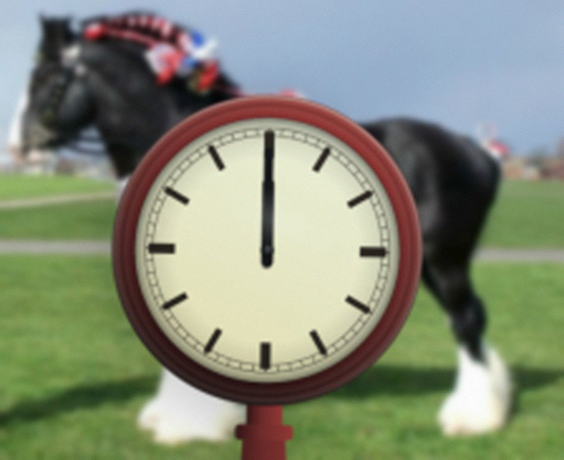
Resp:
h=12 m=0
